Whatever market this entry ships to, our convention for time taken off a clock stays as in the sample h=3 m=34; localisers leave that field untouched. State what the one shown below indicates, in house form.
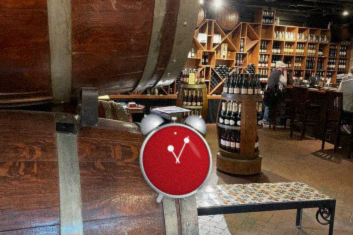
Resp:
h=11 m=5
